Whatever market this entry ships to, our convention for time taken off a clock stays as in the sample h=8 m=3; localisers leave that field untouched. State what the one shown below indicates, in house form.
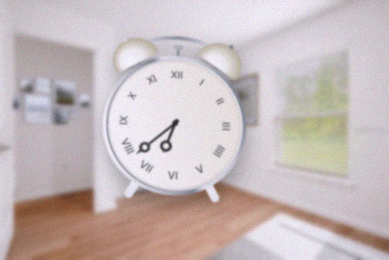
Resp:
h=6 m=38
